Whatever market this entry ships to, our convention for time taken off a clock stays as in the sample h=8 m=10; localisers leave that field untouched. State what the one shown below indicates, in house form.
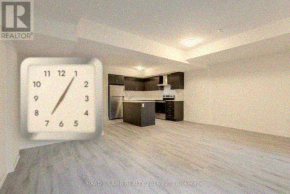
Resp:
h=7 m=5
